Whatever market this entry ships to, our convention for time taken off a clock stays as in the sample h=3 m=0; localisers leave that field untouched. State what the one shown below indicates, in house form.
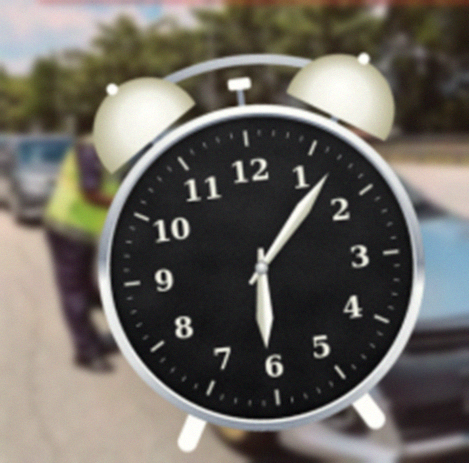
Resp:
h=6 m=7
